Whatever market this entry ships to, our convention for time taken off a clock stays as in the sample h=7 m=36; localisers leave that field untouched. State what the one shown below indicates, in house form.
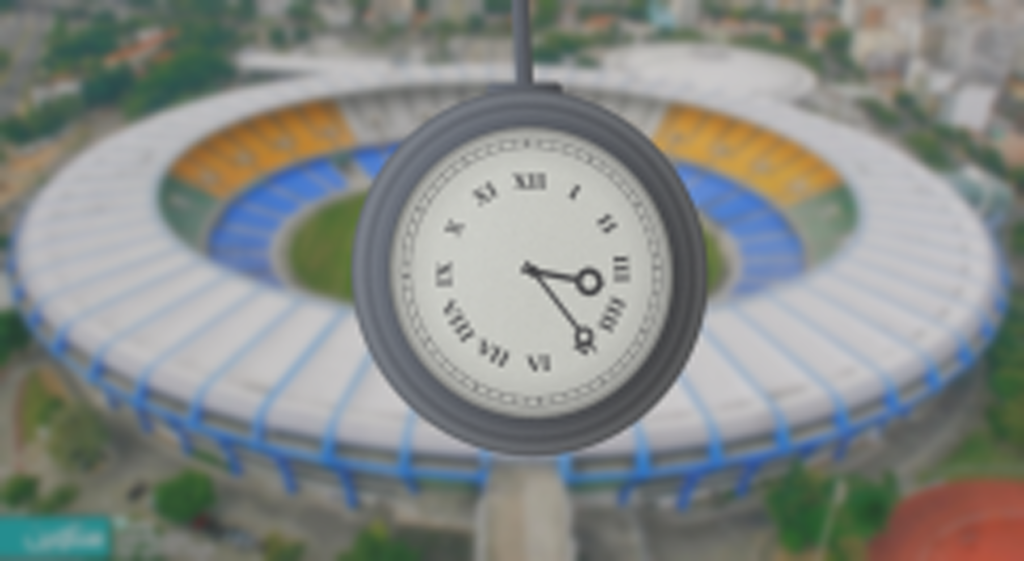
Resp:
h=3 m=24
